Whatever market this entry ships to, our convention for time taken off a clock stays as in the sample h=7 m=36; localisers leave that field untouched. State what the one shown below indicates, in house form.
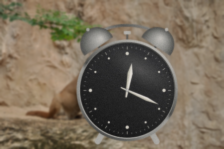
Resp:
h=12 m=19
